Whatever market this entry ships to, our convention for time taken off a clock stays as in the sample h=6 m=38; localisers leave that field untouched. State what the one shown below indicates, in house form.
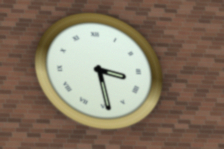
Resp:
h=3 m=29
